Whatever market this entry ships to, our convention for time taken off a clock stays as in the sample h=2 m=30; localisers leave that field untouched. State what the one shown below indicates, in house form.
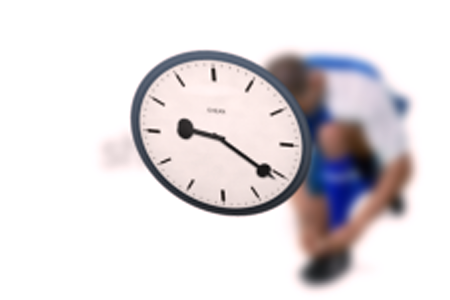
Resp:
h=9 m=21
